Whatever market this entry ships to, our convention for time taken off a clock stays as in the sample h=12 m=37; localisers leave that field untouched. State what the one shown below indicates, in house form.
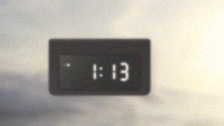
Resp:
h=1 m=13
